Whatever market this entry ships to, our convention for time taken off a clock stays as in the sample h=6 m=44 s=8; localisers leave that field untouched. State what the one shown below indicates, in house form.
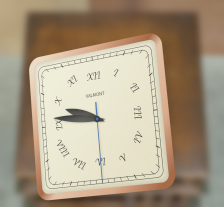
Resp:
h=9 m=46 s=30
